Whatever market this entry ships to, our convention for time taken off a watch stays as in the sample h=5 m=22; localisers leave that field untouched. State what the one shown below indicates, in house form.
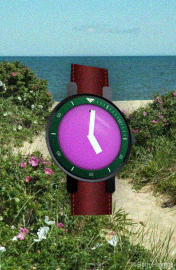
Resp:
h=5 m=1
